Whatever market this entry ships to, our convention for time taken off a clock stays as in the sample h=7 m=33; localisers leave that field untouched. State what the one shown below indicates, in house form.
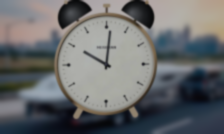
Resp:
h=10 m=1
